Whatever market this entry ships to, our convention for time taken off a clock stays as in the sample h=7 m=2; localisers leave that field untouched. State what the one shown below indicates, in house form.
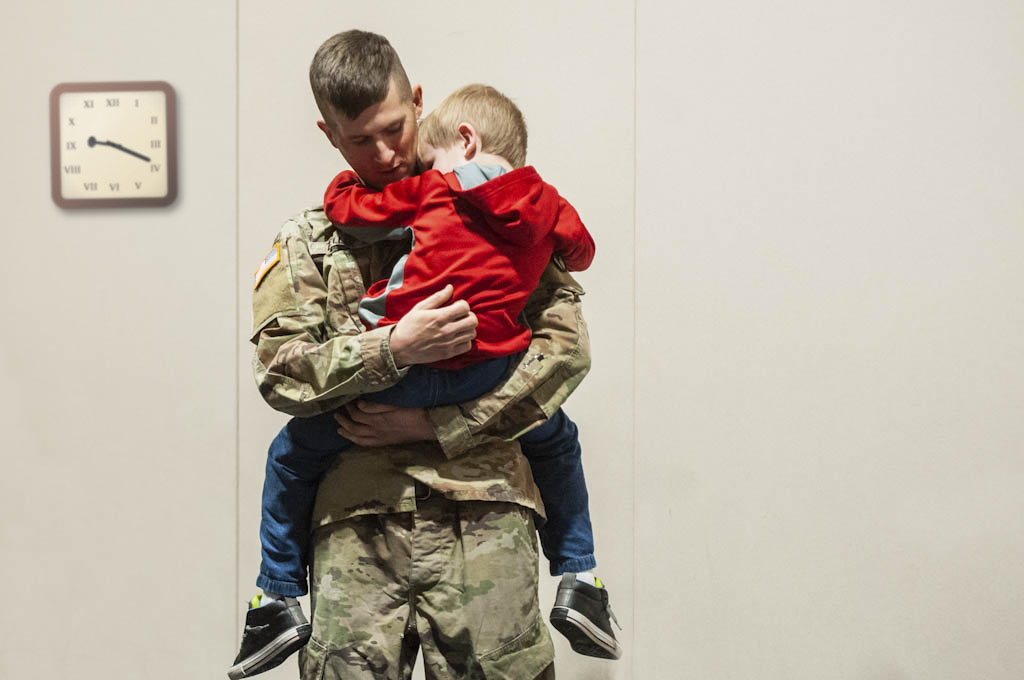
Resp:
h=9 m=19
